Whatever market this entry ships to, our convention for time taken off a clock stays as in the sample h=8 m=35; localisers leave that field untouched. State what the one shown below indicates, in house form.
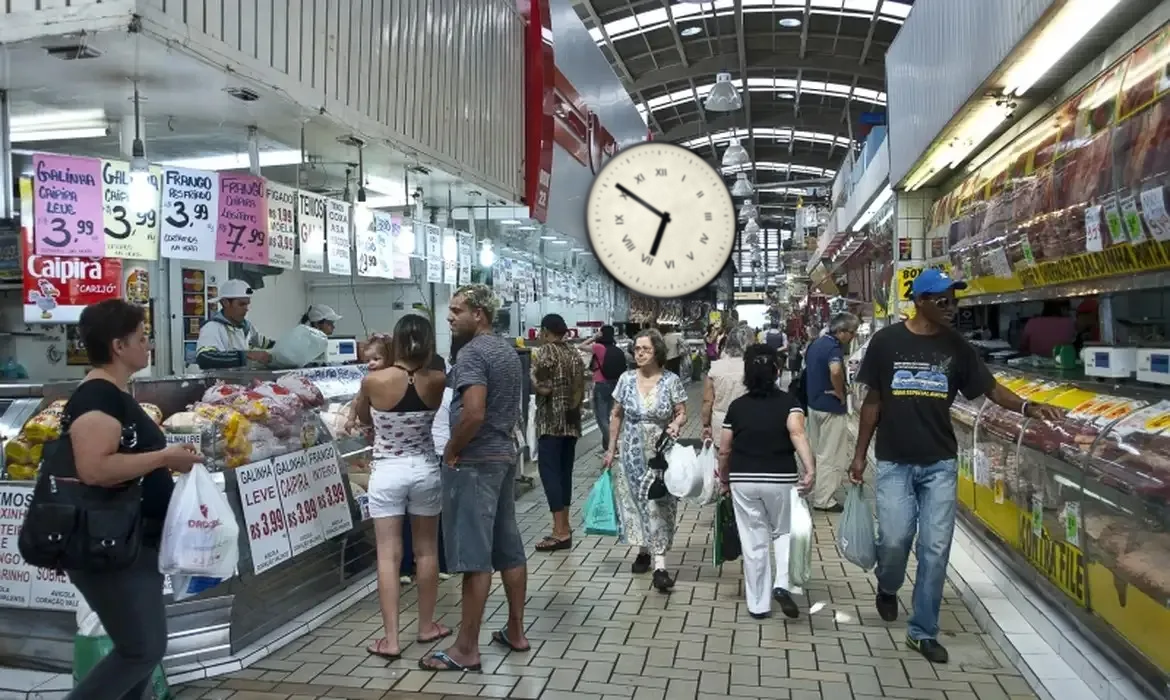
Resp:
h=6 m=51
